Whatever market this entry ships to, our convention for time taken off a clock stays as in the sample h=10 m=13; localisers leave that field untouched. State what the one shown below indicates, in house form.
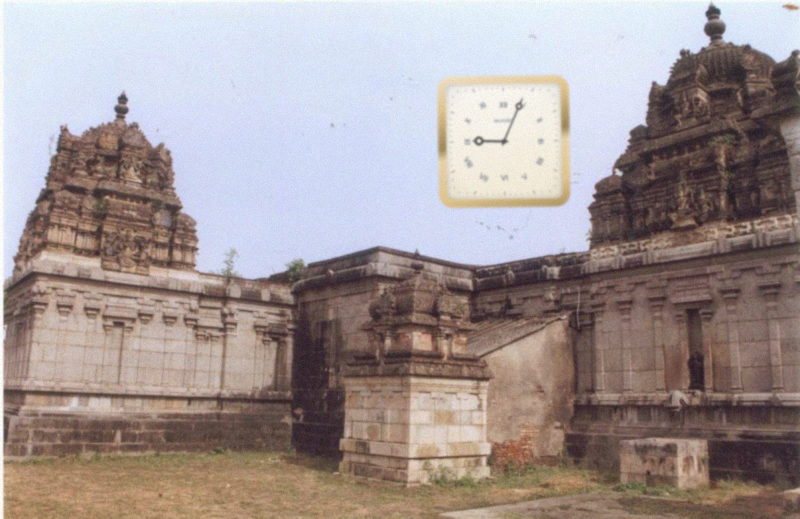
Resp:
h=9 m=4
